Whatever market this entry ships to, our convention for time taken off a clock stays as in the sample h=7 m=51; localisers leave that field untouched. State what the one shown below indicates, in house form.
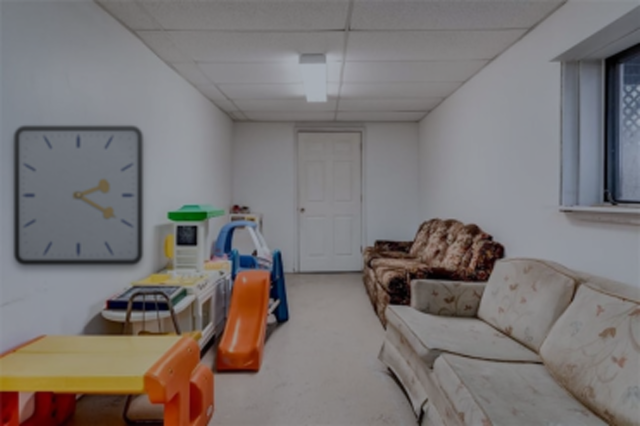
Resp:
h=2 m=20
